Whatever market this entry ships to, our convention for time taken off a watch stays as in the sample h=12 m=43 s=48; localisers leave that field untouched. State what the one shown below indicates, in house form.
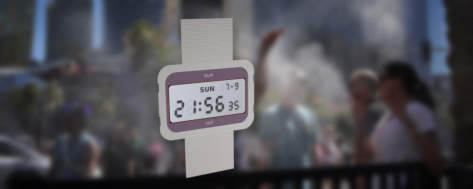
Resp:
h=21 m=56 s=35
